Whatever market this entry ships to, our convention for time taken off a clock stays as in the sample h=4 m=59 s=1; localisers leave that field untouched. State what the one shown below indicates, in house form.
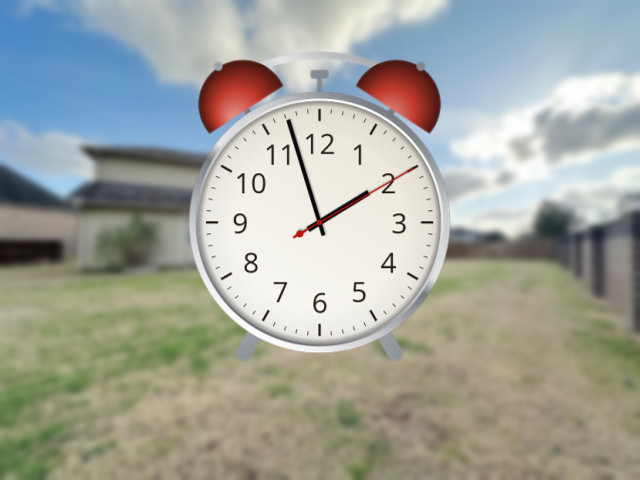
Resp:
h=1 m=57 s=10
